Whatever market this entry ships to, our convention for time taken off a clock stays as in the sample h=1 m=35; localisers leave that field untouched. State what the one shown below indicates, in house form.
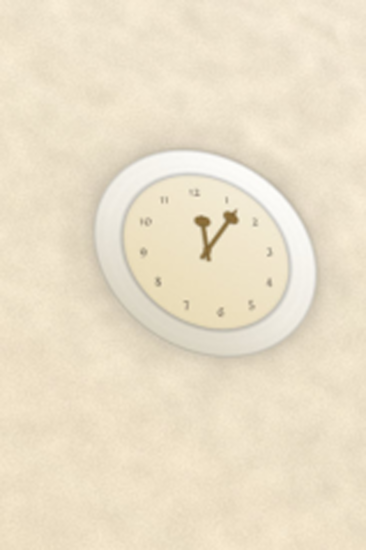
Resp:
h=12 m=7
